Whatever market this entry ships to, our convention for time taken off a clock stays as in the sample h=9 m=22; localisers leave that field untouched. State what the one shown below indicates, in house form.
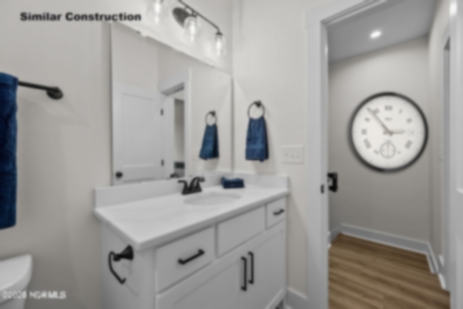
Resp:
h=2 m=53
